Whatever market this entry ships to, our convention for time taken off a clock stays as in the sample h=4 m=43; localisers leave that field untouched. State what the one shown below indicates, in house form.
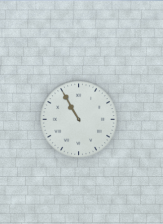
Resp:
h=10 m=55
